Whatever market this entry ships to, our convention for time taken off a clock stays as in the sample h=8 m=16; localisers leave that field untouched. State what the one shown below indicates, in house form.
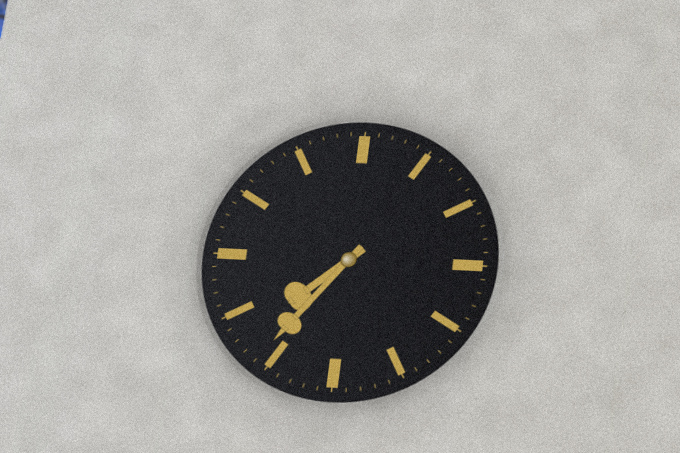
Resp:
h=7 m=36
